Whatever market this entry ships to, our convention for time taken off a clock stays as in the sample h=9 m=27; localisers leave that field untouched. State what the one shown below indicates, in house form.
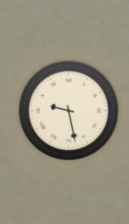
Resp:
h=9 m=28
